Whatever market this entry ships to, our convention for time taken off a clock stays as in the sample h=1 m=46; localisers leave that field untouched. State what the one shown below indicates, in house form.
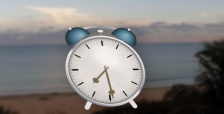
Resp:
h=7 m=29
